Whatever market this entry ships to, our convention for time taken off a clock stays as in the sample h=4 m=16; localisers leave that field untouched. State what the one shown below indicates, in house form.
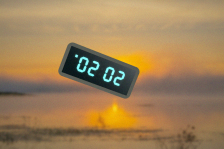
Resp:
h=2 m=2
